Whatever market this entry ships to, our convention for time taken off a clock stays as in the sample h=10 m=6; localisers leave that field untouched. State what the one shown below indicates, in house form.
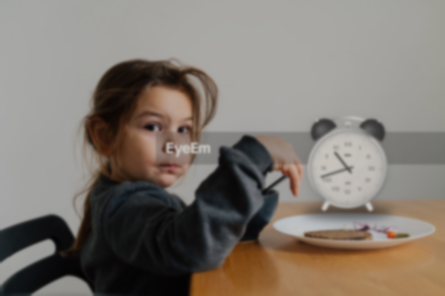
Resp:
h=10 m=42
